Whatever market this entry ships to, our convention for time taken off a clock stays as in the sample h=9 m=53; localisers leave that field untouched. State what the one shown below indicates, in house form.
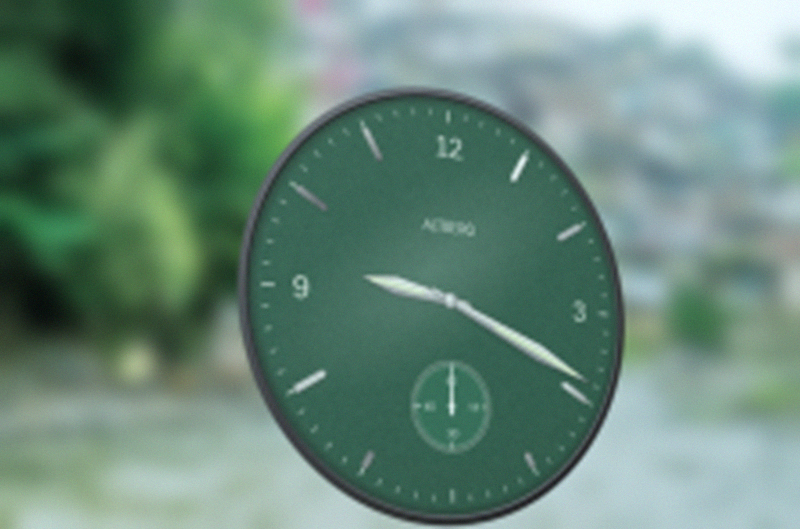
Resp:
h=9 m=19
